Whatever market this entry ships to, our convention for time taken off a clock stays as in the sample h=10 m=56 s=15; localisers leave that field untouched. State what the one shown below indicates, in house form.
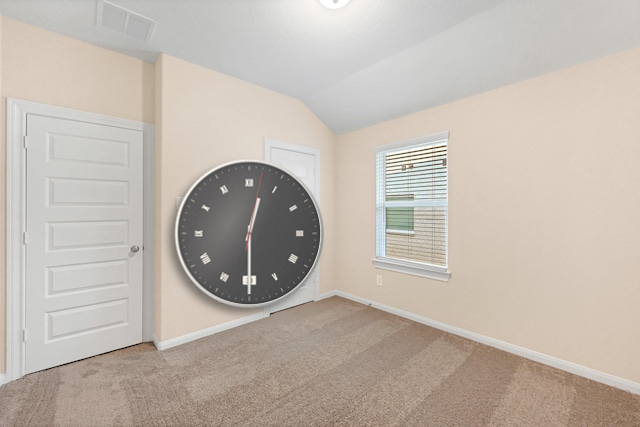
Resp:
h=12 m=30 s=2
